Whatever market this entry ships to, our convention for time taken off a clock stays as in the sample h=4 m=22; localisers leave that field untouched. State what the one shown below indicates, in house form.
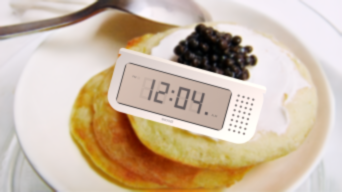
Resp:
h=12 m=4
